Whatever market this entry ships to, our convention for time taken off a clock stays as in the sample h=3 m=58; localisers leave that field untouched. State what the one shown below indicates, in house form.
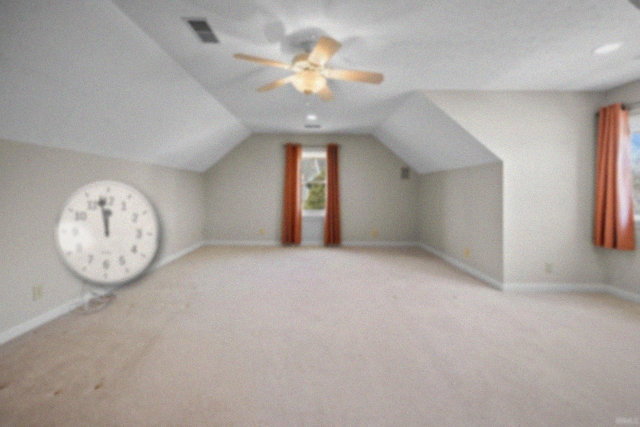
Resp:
h=11 m=58
